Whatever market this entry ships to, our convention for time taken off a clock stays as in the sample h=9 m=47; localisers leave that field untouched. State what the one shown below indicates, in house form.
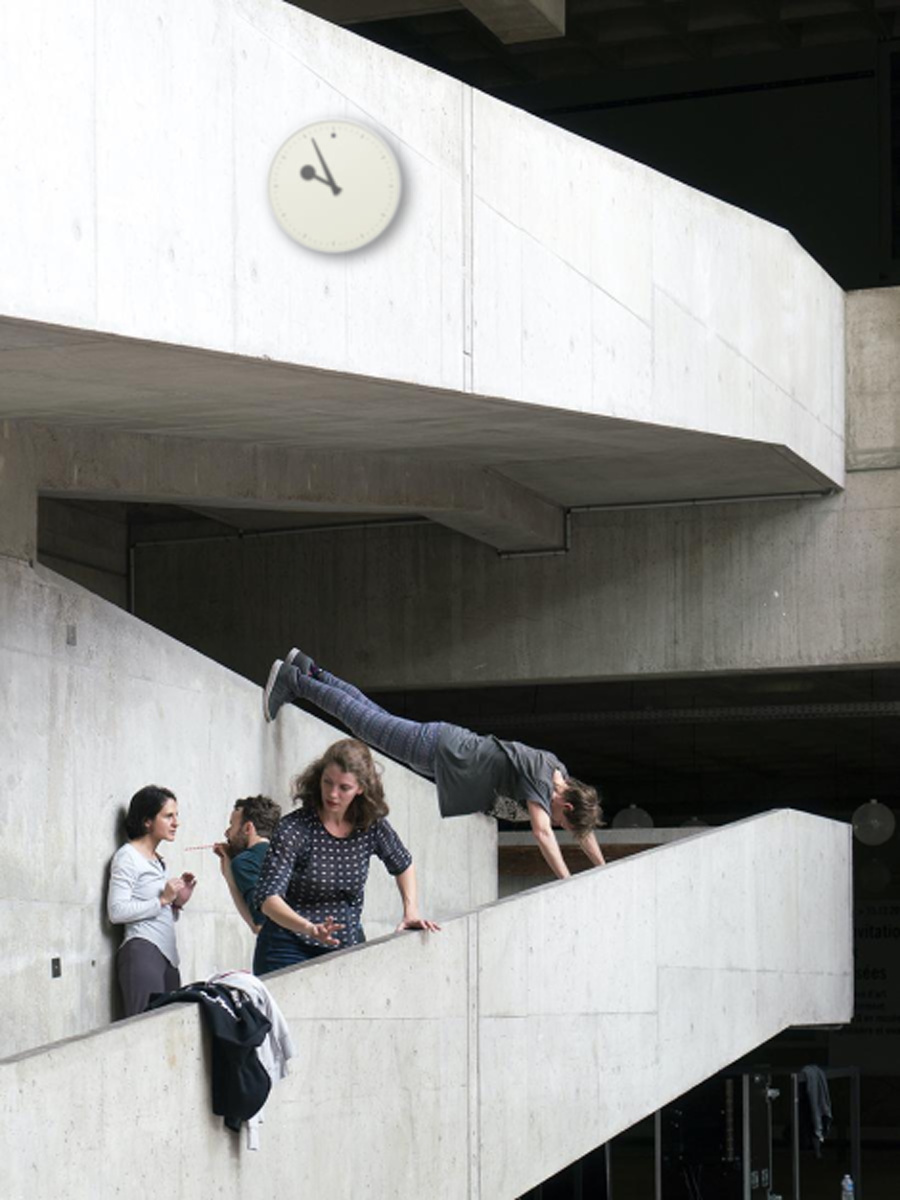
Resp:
h=9 m=56
